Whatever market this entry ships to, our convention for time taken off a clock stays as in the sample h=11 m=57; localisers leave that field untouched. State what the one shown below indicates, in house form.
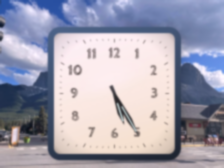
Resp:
h=5 m=25
